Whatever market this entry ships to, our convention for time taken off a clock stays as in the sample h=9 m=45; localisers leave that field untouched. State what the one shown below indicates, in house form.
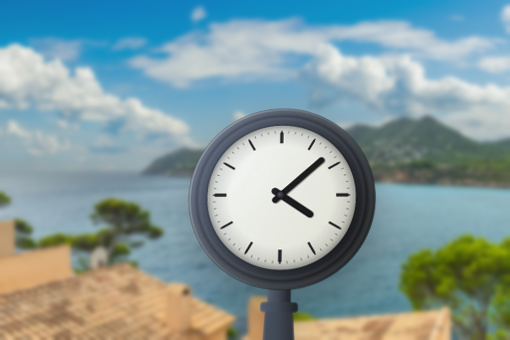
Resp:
h=4 m=8
